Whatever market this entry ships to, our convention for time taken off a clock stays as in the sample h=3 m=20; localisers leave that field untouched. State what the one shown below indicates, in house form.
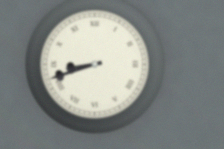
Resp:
h=8 m=42
